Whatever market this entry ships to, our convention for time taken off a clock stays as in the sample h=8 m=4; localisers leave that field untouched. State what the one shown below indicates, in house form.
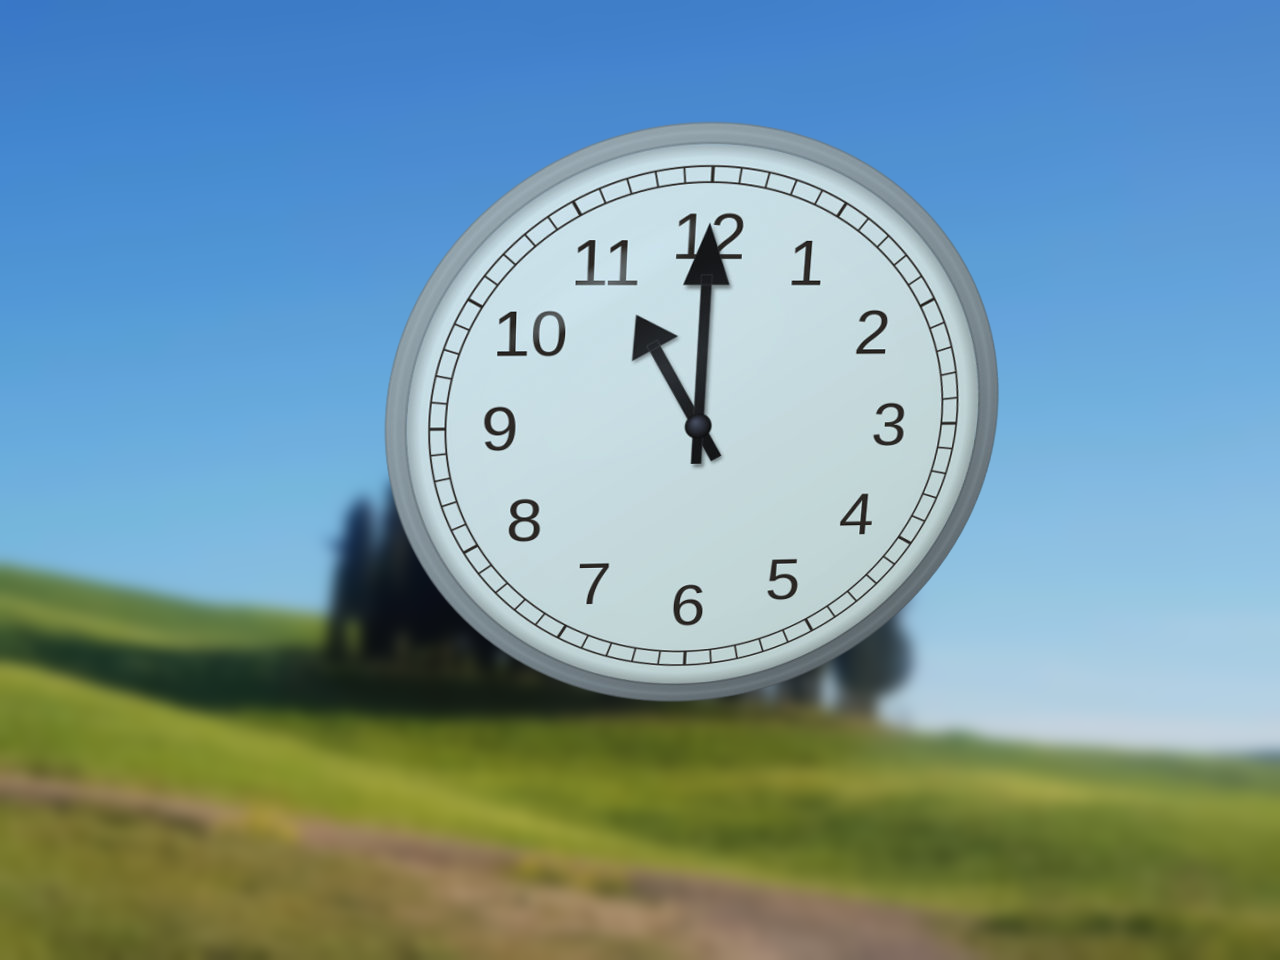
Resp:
h=11 m=0
